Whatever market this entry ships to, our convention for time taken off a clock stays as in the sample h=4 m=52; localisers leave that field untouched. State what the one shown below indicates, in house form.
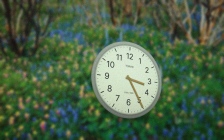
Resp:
h=3 m=25
